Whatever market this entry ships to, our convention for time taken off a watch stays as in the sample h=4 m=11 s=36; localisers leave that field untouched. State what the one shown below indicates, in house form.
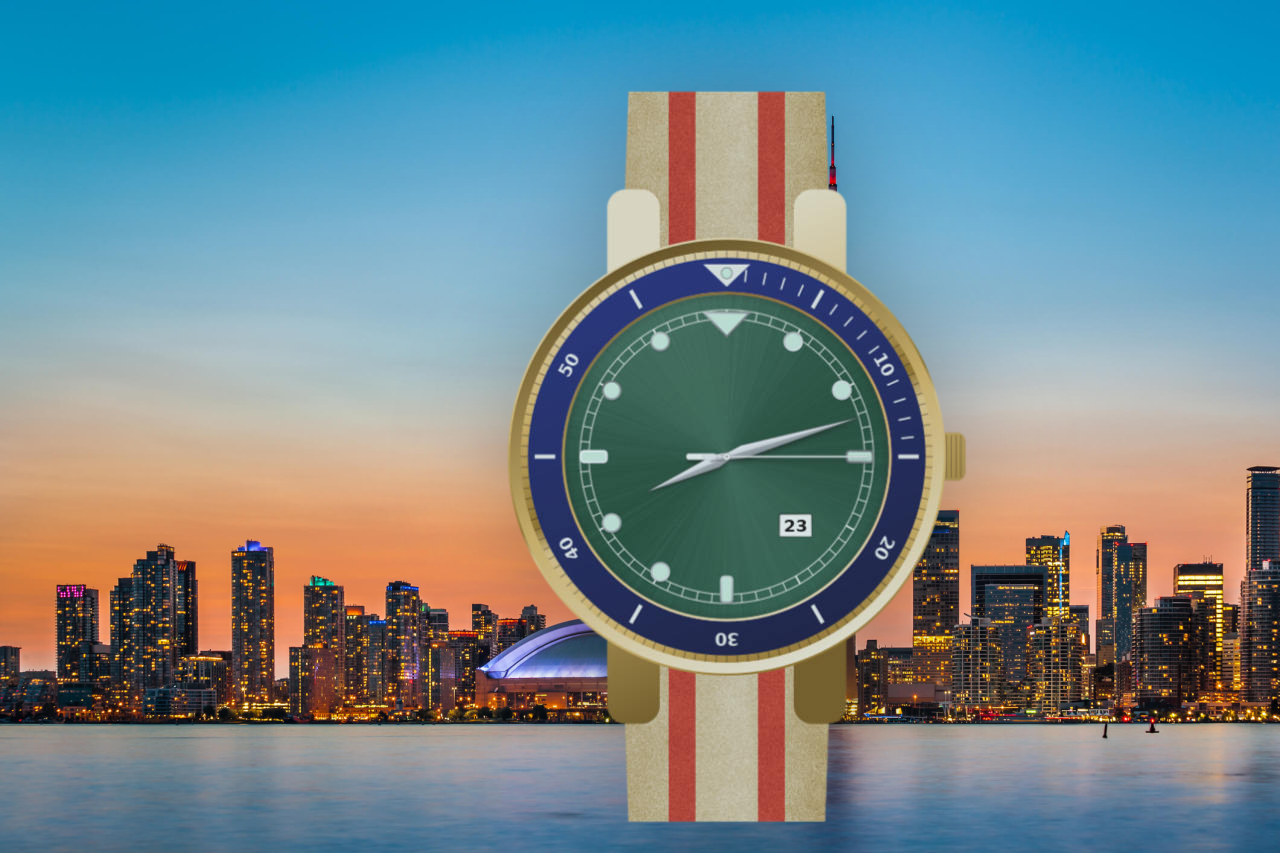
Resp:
h=8 m=12 s=15
